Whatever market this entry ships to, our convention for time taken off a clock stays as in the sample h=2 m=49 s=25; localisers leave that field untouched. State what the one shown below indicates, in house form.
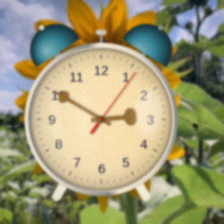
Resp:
h=2 m=50 s=6
